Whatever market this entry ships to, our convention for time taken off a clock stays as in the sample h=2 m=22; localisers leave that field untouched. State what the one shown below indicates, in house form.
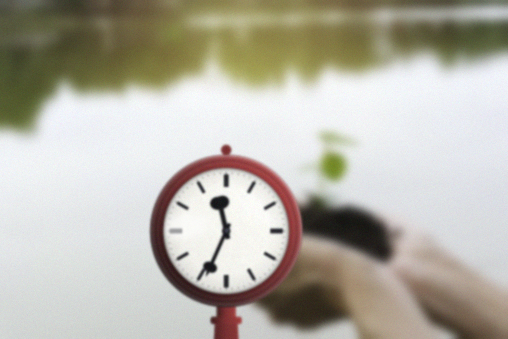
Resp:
h=11 m=34
